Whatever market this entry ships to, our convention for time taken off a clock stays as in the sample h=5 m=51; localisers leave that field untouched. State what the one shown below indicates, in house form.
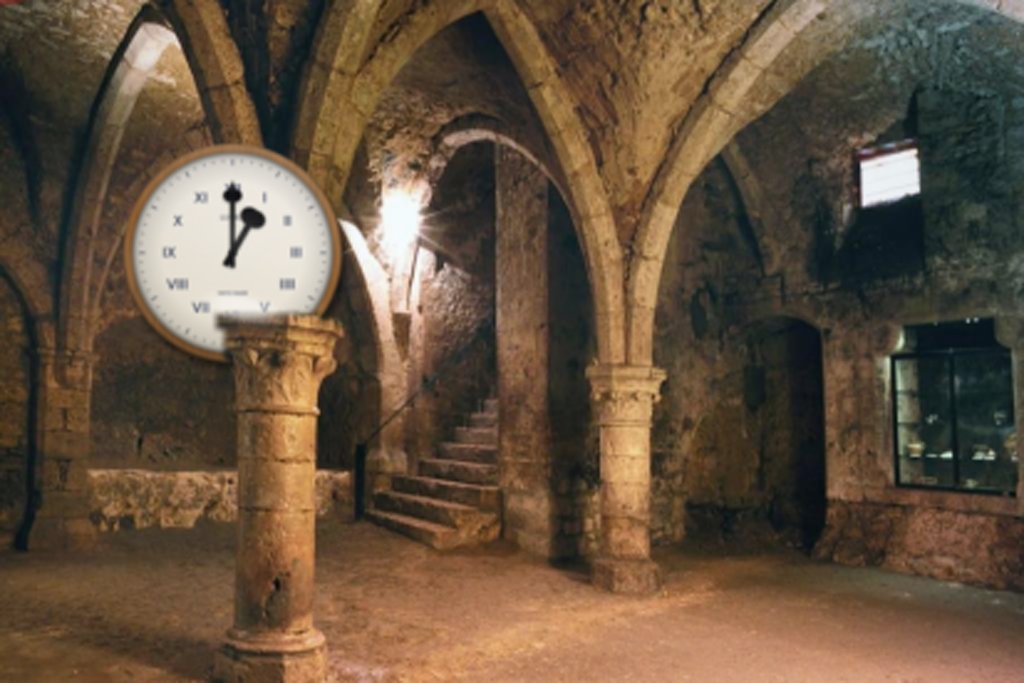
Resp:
h=1 m=0
